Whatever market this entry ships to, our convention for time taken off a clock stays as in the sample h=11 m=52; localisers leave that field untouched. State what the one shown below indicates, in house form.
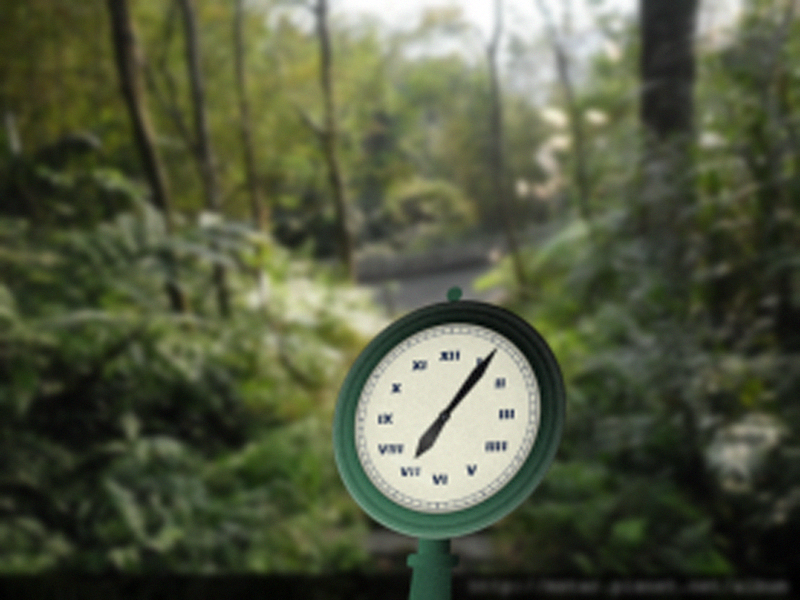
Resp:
h=7 m=6
